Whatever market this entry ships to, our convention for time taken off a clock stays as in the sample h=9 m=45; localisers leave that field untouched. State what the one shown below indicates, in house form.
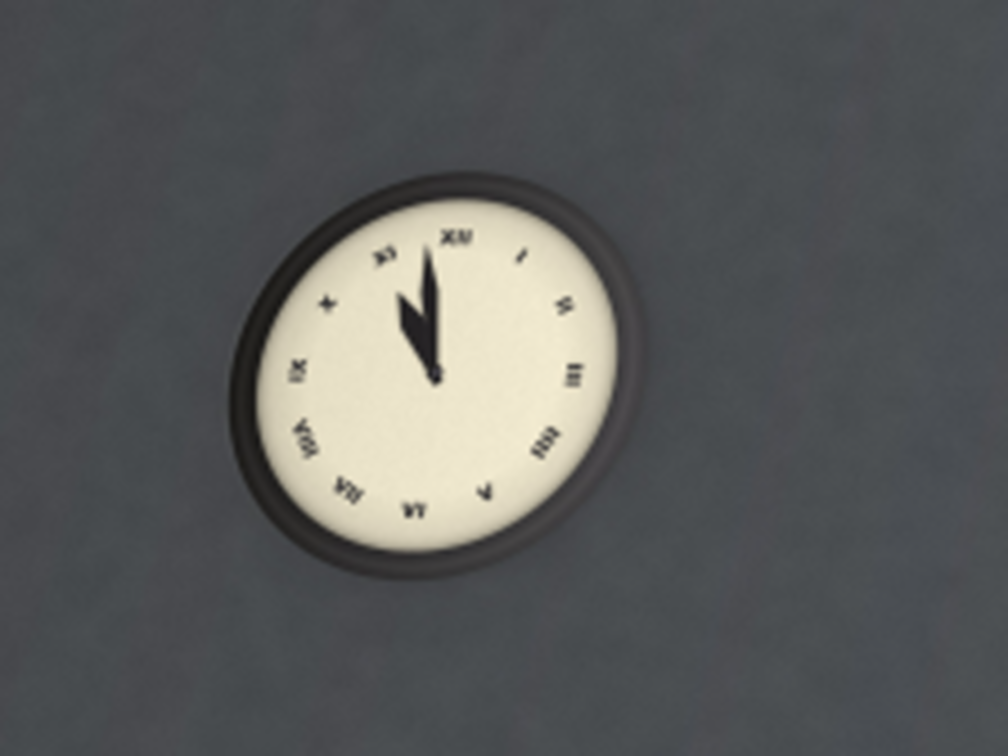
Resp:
h=10 m=58
